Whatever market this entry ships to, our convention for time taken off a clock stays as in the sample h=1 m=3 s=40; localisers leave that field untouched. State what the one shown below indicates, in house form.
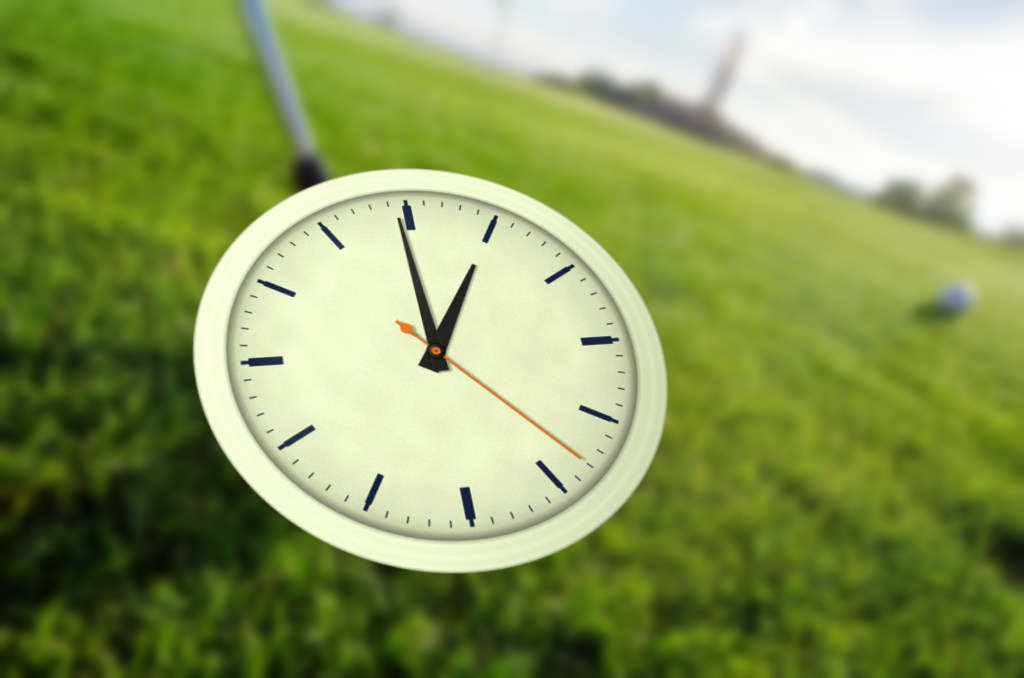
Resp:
h=12 m=59 s=23
